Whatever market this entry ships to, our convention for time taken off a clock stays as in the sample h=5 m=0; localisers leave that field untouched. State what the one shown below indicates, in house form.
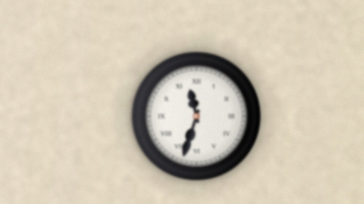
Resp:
h=11 m=33
